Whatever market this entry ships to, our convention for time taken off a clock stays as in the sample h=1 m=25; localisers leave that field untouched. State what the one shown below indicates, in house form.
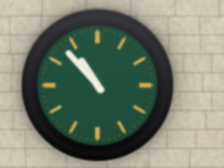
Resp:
h=10 m=53
